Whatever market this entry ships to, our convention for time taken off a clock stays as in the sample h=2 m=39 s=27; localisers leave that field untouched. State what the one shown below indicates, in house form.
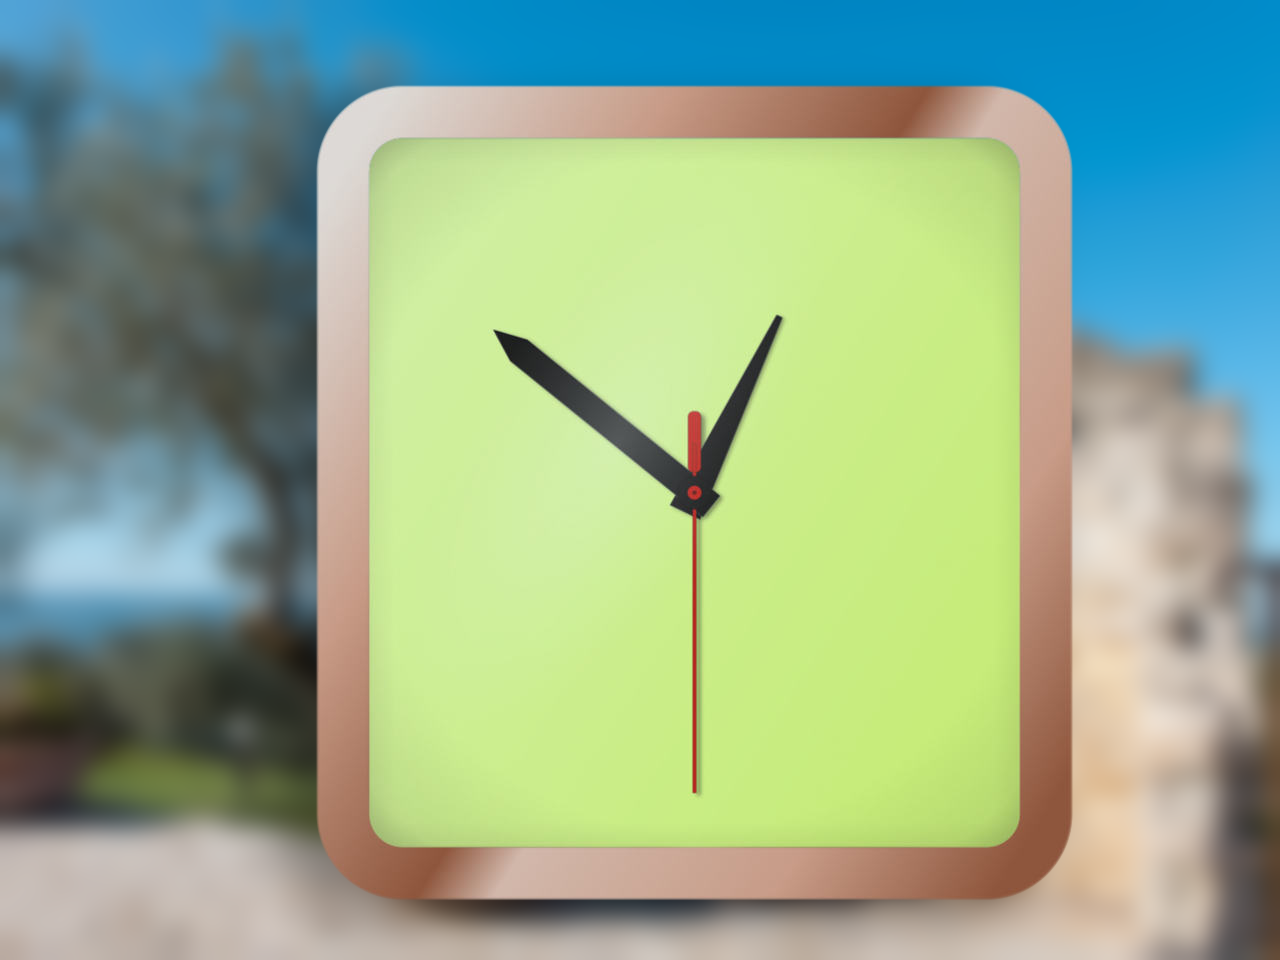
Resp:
h=12 m=51 s=30
